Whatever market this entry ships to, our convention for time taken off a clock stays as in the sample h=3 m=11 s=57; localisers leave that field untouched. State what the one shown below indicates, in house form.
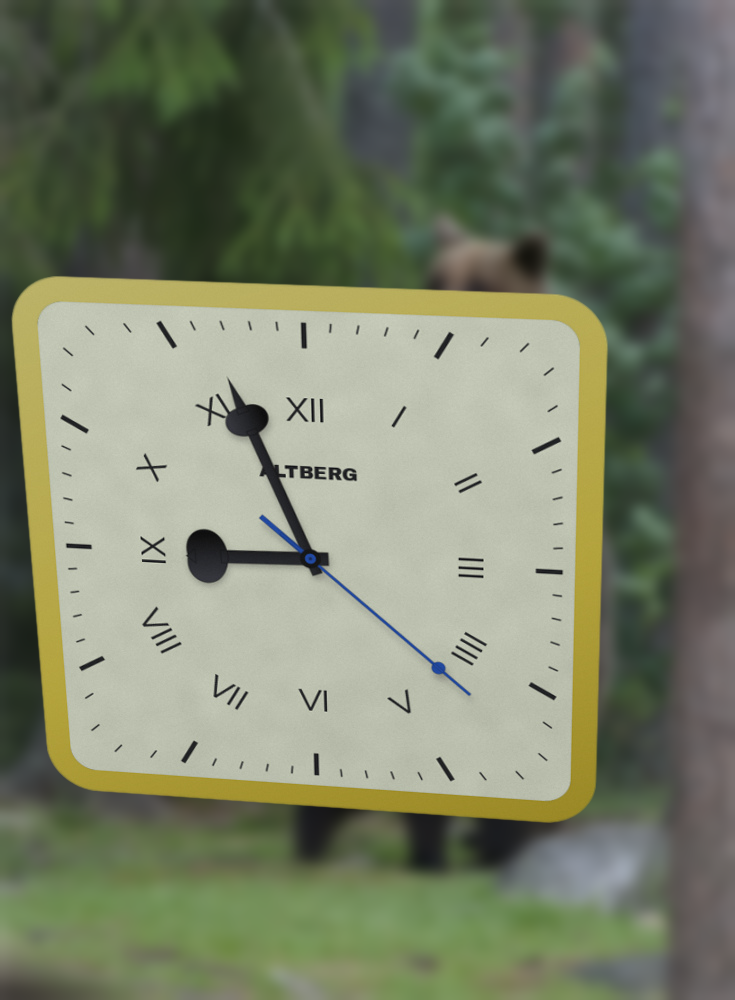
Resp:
h=8 m=56 s=22
